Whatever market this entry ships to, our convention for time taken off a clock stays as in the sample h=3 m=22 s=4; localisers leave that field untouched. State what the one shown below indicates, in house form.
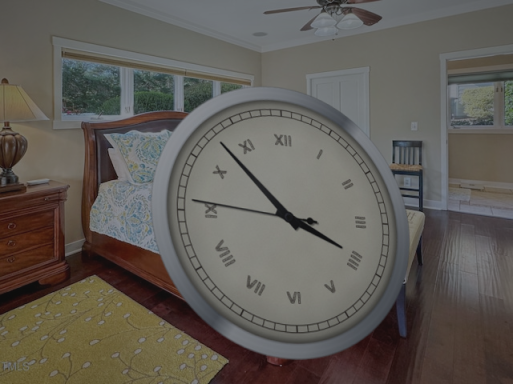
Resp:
h=3 m=52 s=46
